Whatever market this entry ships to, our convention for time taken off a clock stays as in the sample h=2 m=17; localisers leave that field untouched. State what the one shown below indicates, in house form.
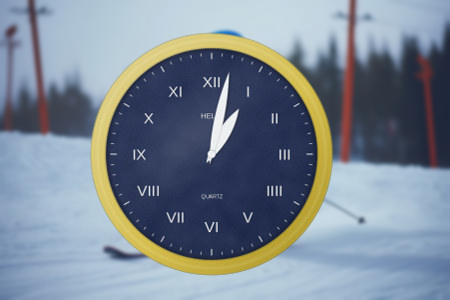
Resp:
h=1 m=2
